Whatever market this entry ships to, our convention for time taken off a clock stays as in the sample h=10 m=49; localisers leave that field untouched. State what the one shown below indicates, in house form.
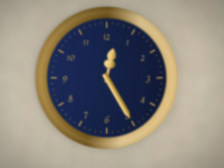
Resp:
h=12 m=25
